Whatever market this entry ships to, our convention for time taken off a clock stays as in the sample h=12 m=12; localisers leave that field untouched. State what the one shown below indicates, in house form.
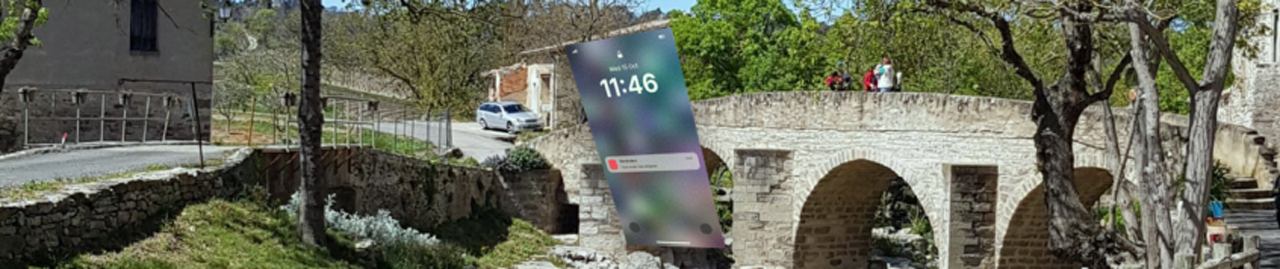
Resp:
h=11 m=46
